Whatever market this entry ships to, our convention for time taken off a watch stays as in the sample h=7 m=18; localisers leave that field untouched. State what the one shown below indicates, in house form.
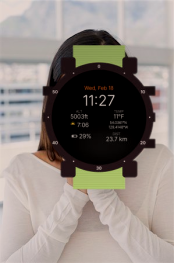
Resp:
h=11 m=27
